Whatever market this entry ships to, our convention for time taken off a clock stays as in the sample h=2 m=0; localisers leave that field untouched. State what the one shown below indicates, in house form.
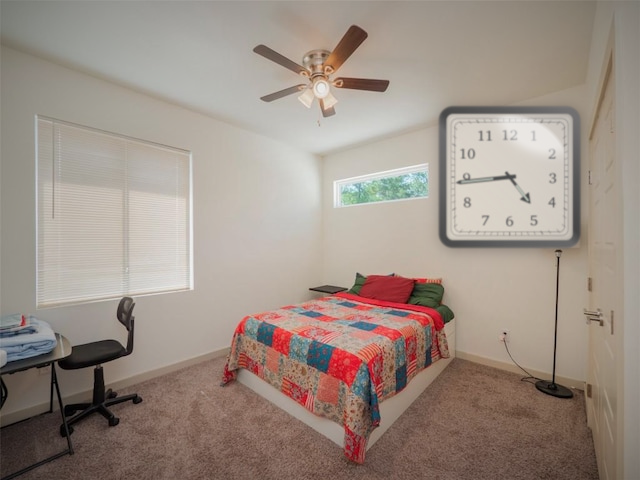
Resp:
h=4 m=44
